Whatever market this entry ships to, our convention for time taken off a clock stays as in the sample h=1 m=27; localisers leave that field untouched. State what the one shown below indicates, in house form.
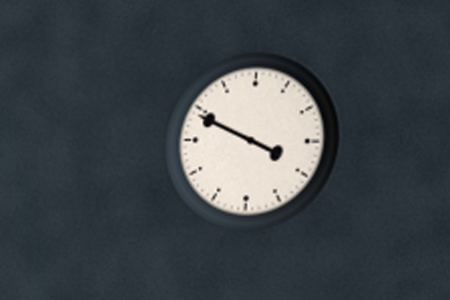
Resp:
h=3 m=49
